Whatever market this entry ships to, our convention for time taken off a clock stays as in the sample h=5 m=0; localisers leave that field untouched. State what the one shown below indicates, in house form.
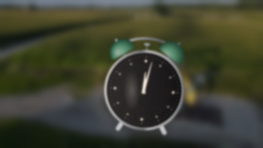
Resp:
h=12 m=2
